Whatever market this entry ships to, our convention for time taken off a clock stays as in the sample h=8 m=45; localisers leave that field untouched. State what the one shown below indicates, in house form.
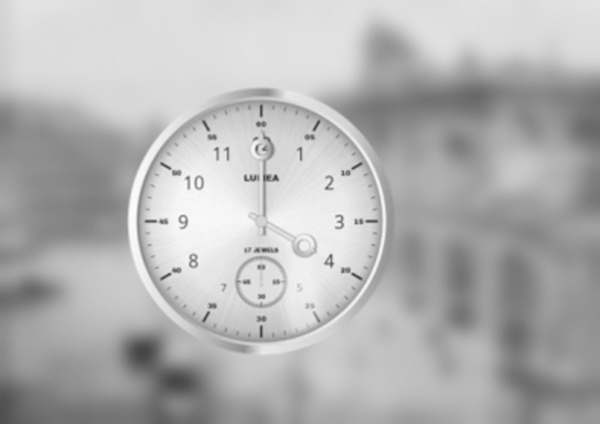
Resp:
h=4 m=0
